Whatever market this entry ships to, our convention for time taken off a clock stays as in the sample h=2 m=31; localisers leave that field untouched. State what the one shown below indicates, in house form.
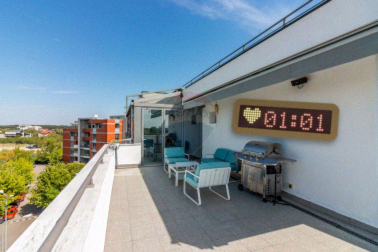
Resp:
h=1 m=1
